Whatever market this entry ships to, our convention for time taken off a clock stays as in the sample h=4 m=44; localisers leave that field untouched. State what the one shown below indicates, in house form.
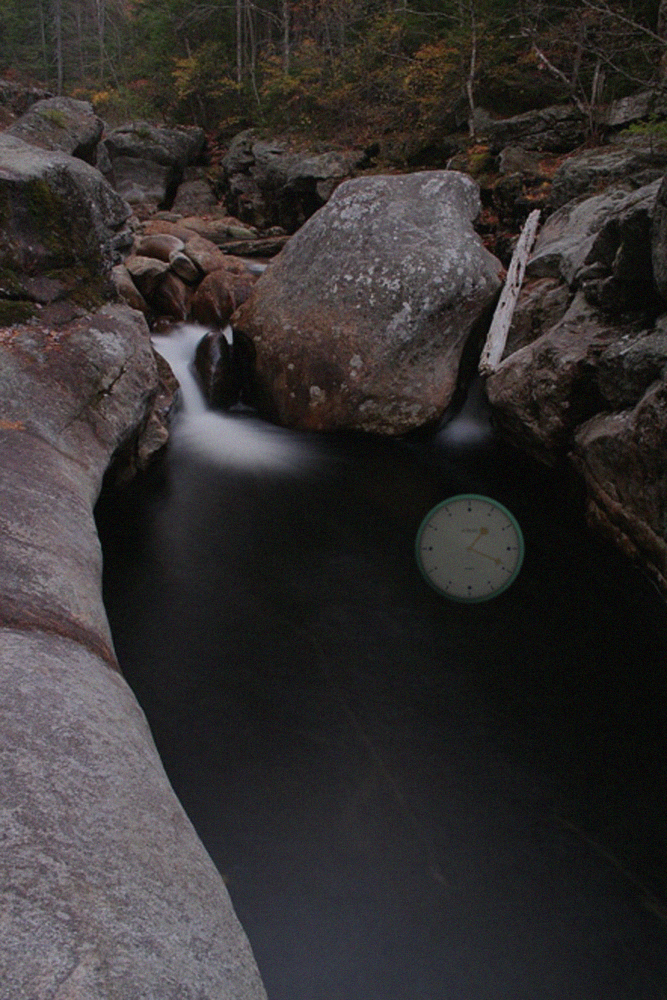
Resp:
h=1 m=19
